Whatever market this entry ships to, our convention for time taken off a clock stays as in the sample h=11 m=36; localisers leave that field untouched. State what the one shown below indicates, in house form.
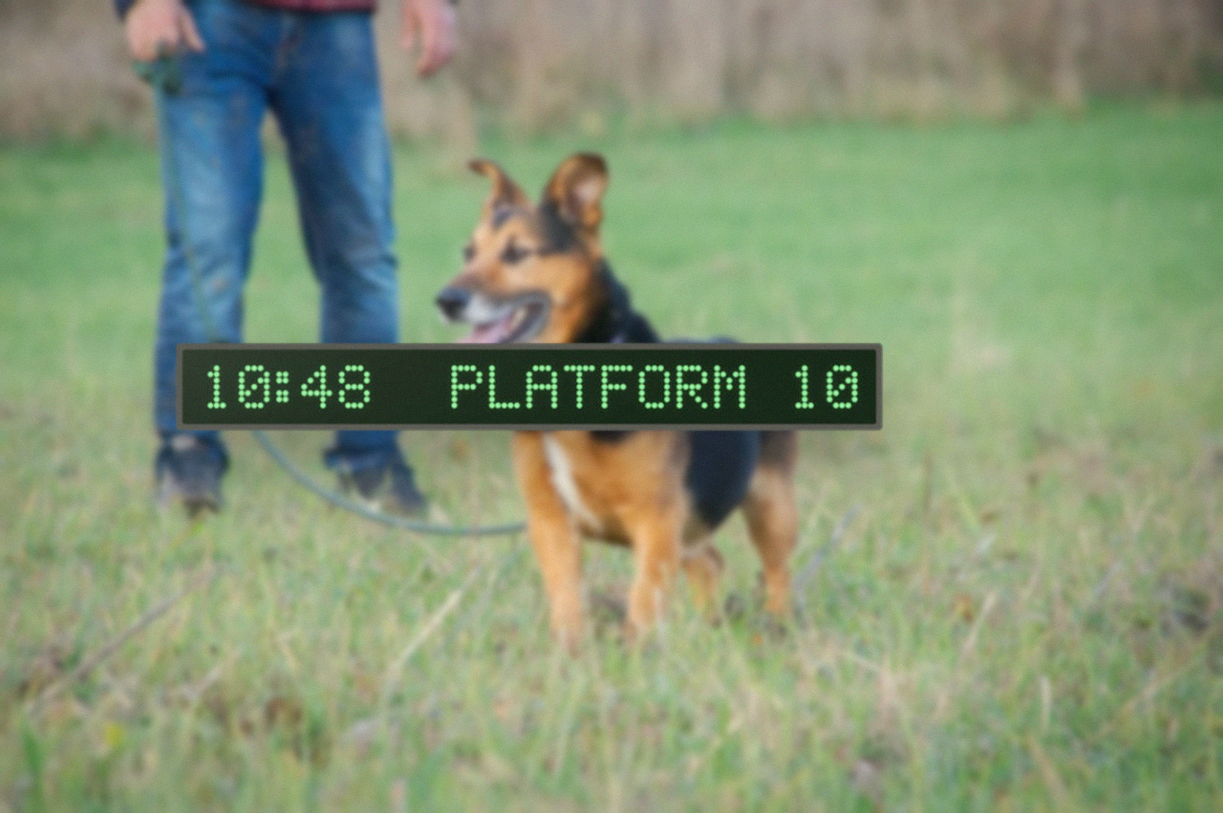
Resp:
h=10 m=48
